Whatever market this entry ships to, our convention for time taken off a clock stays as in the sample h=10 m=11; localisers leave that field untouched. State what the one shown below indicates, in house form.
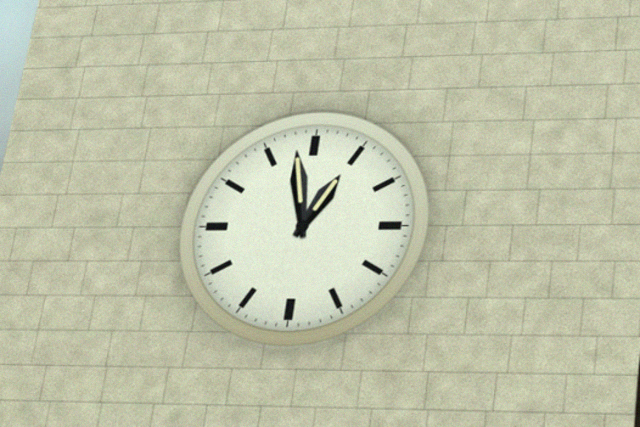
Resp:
h=12 m=58
